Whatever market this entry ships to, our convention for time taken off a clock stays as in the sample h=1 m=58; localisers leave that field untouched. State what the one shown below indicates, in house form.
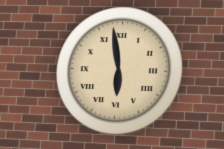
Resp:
h=5 m=58
